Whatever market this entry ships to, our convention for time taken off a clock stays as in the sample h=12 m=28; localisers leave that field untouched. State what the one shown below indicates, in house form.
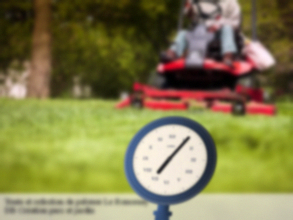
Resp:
h=7 m=6
